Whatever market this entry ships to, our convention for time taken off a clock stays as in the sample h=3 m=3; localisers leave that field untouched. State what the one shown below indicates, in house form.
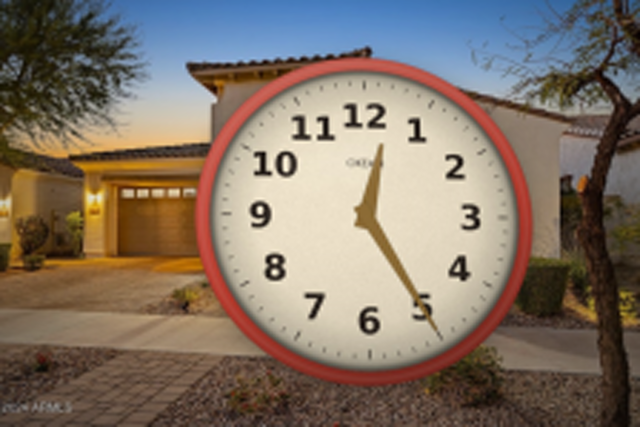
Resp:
h=12 m=25
